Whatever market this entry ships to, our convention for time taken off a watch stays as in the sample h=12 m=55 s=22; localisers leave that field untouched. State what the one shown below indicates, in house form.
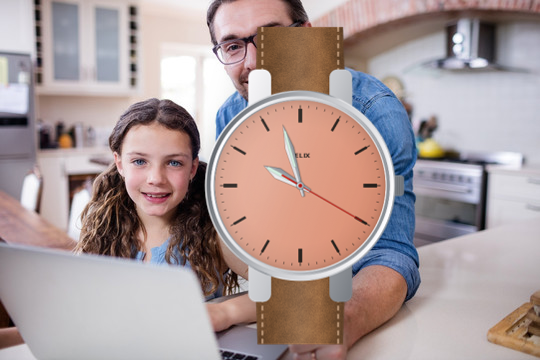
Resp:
h=9 m=57 s=20
